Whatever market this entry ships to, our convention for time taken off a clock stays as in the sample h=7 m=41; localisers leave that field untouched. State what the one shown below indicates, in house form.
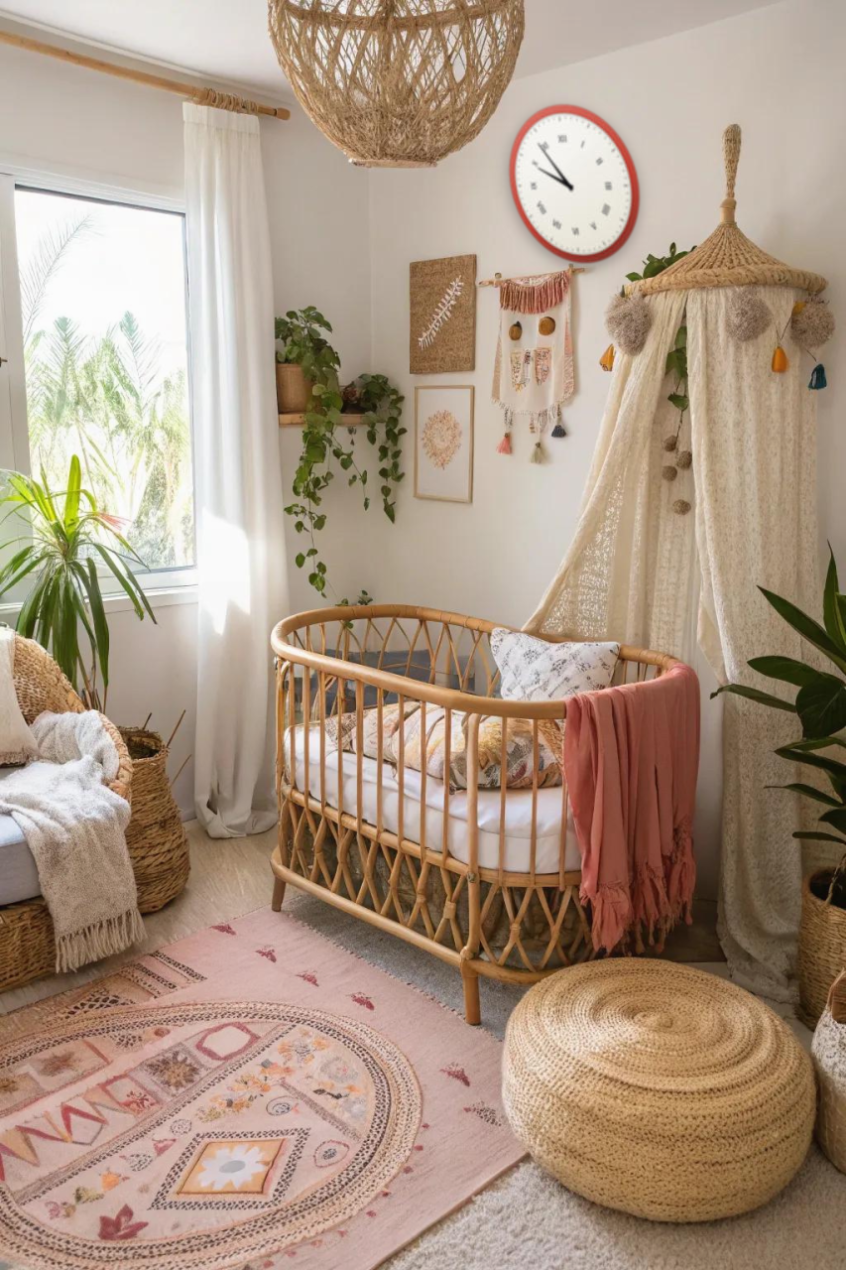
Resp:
h=9 m=54
